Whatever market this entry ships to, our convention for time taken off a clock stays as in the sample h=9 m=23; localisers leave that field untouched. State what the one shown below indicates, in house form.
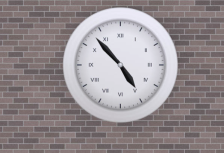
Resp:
h=4 m=53
